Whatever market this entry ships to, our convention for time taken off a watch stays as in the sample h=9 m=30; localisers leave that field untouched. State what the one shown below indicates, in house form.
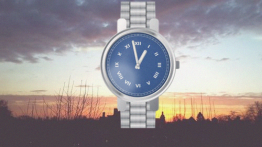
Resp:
h=12 m=58
